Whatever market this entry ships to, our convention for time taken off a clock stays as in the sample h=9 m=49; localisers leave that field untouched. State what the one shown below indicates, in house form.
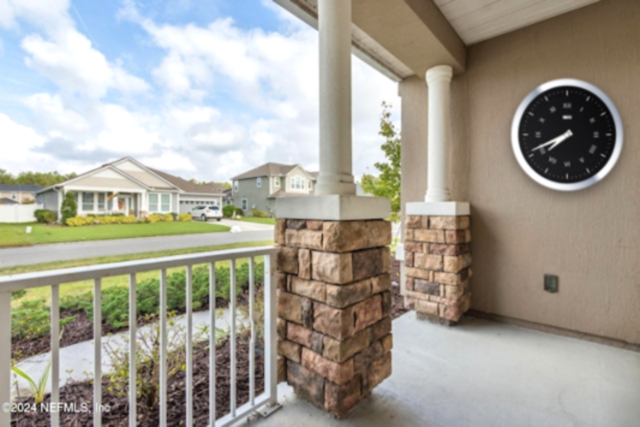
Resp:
h=7 m=41
